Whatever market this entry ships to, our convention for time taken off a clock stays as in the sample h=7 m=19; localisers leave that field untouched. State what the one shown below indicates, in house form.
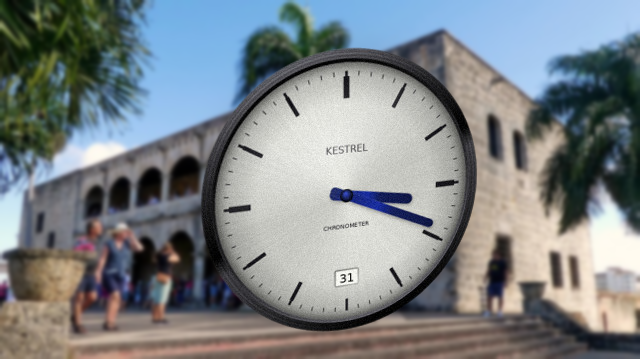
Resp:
h=3 m=19
